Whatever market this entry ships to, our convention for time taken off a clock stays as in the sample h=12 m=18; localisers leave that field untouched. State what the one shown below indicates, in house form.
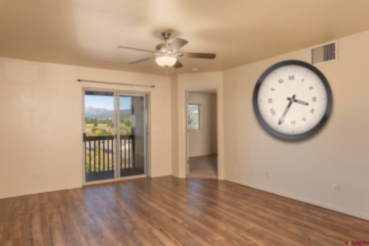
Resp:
h=3 m=35
